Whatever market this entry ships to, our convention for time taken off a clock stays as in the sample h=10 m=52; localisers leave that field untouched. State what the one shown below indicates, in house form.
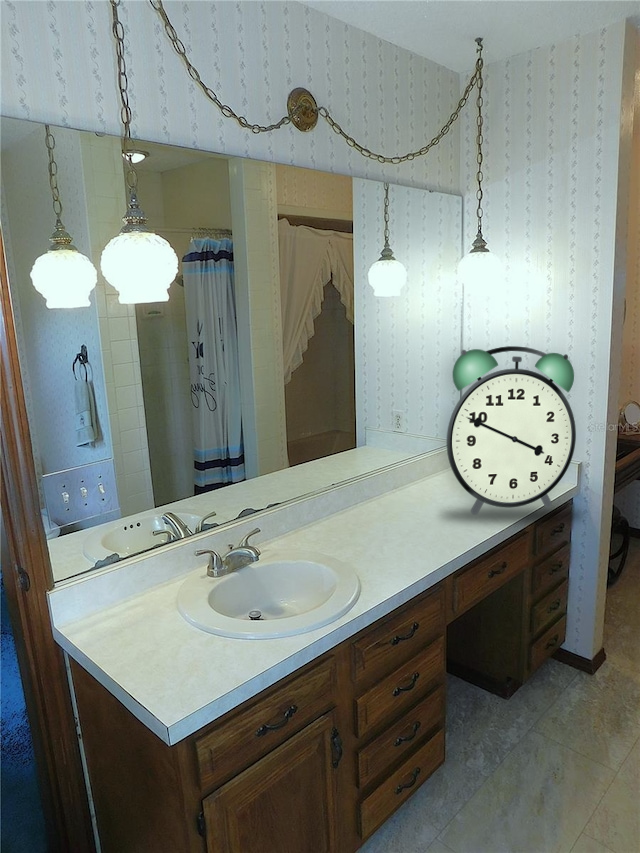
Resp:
h=3 m=49
